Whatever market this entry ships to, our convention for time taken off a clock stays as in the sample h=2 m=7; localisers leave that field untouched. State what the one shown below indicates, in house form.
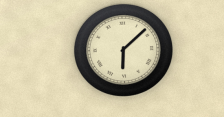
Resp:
h=6 m=8
